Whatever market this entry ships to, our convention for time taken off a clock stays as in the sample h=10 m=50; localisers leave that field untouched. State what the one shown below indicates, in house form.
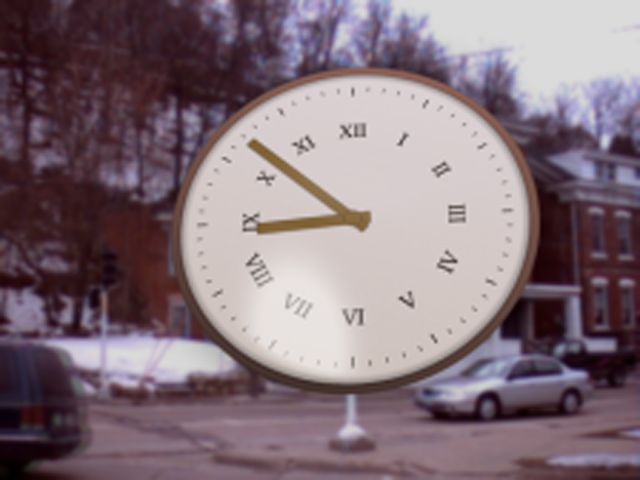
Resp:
h=8 m=52
